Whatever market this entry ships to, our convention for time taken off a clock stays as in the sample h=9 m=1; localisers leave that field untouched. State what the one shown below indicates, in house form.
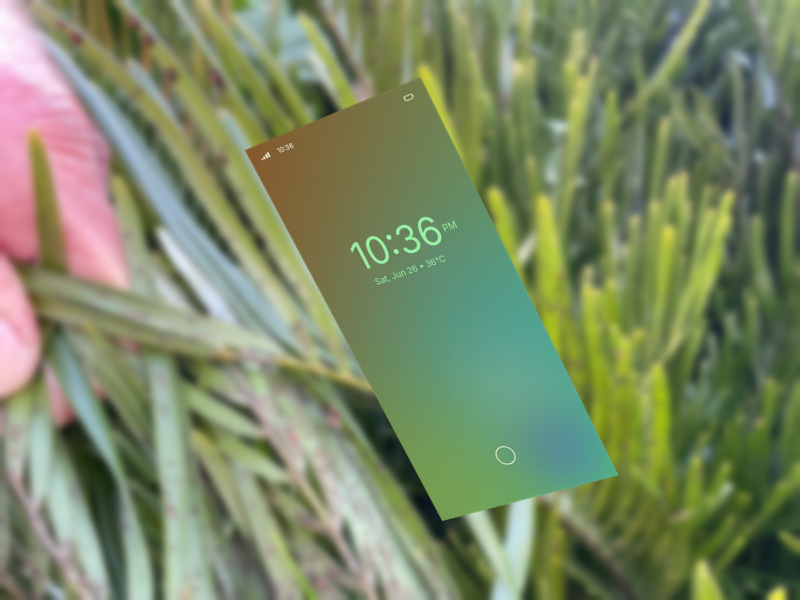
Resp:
h=10 m=36
